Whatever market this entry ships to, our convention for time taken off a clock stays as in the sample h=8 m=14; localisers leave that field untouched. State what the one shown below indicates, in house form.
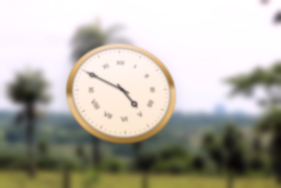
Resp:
h=4 m=50
